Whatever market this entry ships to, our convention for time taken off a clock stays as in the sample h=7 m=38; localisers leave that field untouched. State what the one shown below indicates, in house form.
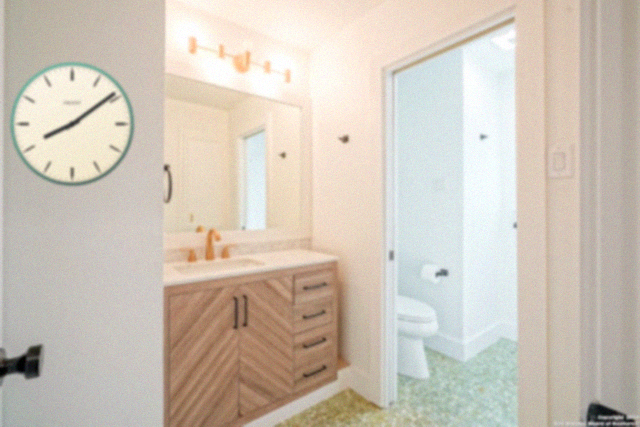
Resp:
h=8 m=9
